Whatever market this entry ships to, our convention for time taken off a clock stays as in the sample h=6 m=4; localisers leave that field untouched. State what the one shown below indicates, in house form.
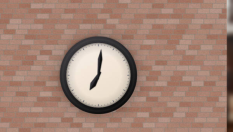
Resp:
h=7 m=1
